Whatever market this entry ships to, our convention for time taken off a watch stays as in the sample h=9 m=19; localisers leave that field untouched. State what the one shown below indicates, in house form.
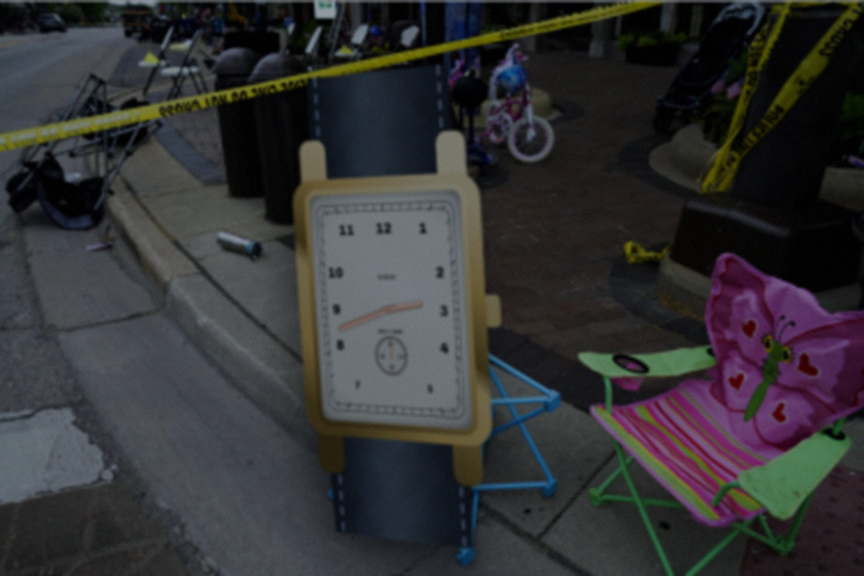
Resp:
h=2 m=42
